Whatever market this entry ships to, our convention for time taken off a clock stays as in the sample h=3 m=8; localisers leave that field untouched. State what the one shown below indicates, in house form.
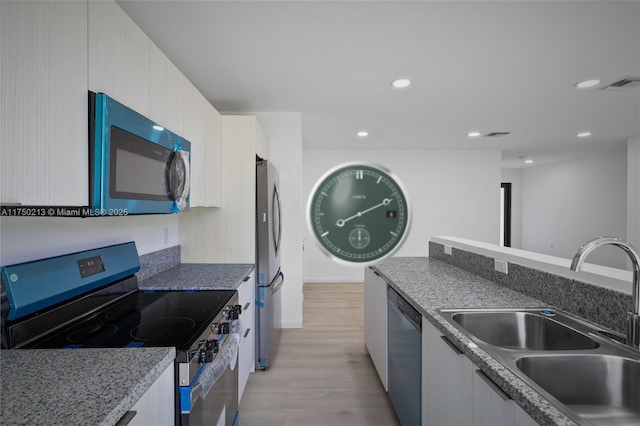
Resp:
h=8 m=11
